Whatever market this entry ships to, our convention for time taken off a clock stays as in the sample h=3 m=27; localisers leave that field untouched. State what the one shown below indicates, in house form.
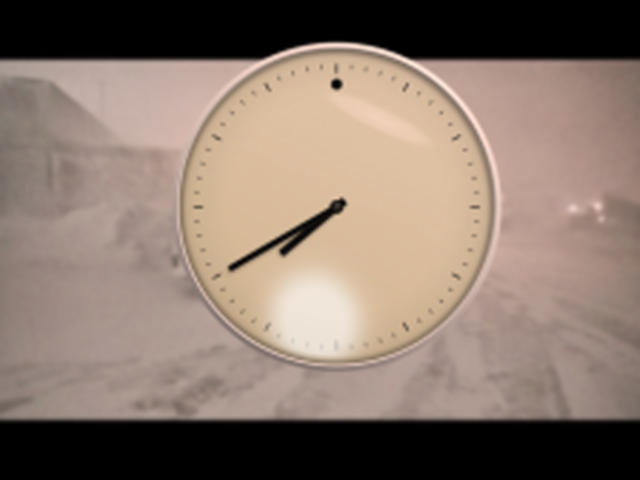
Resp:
h=7 m=40
